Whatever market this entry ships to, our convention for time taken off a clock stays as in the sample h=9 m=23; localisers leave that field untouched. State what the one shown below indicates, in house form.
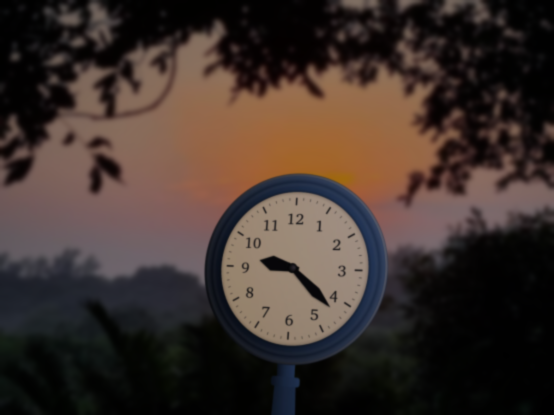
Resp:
h=9 m=22
